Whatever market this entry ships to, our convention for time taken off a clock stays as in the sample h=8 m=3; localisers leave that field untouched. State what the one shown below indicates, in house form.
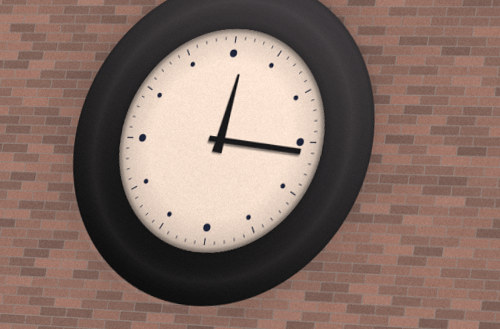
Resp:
h=12 m=16
